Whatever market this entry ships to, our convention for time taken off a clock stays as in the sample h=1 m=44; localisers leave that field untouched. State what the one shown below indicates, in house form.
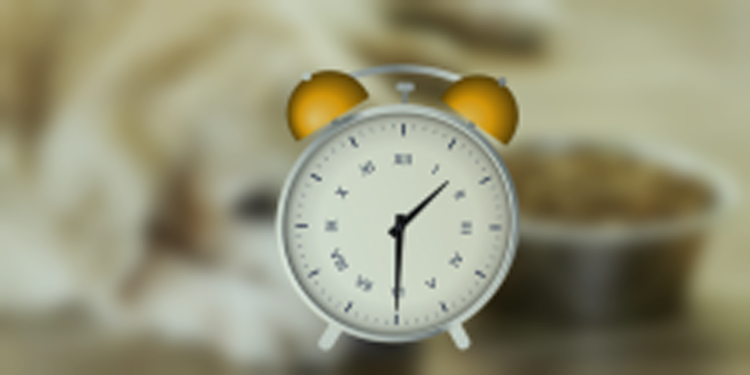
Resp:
h=1 m=30
